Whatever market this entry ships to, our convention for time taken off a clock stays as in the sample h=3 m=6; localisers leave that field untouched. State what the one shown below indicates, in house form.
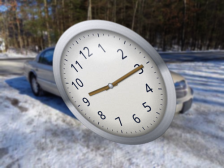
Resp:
h=9 m=15
